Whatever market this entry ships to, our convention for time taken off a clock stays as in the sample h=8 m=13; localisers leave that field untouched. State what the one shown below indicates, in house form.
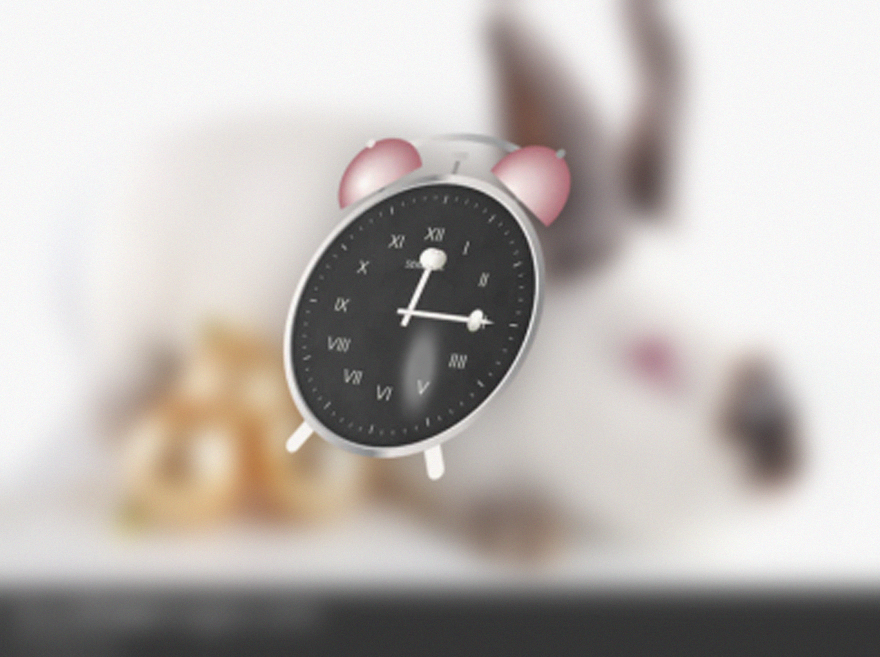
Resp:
h=12 m=15
